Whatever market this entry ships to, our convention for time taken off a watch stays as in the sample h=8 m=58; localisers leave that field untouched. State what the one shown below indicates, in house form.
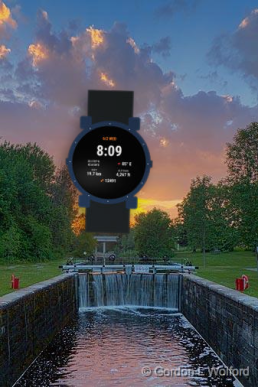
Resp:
h=8 m=9
